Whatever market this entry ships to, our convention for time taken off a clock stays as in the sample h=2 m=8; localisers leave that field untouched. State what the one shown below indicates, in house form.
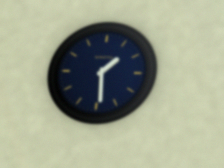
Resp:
h=1 m=29
